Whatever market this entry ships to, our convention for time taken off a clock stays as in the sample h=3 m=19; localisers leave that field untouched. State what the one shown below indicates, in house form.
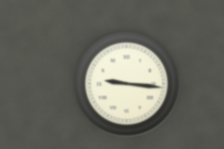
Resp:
h=9 m=16
